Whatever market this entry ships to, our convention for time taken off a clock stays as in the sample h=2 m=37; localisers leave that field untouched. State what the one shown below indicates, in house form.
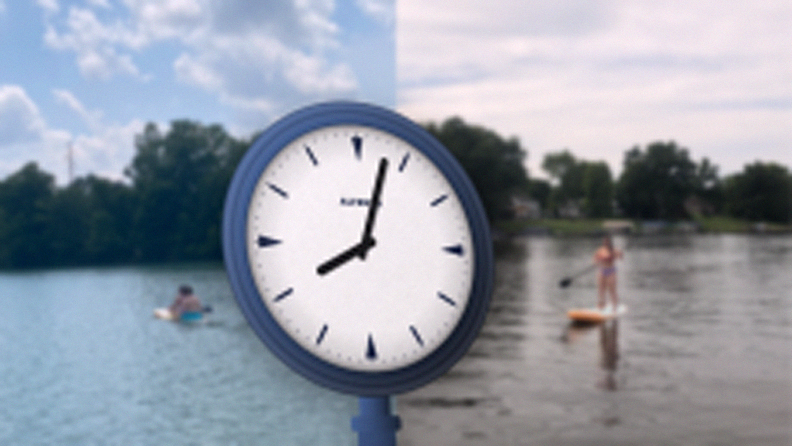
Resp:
h=8 m=3
